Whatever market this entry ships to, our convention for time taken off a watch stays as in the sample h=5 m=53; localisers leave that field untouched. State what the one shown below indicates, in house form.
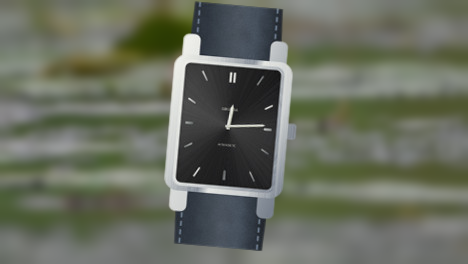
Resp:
h=12 m=14
